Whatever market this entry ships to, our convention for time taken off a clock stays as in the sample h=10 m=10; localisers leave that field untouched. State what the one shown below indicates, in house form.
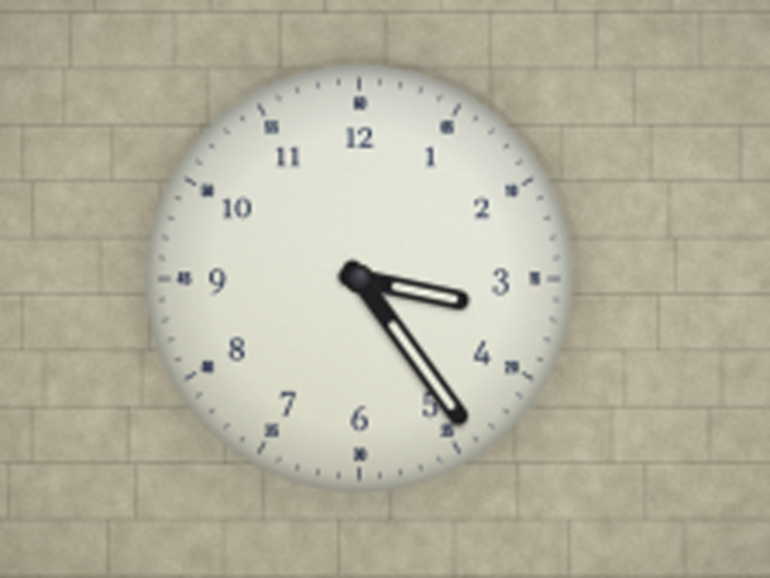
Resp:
h=3 m=24
